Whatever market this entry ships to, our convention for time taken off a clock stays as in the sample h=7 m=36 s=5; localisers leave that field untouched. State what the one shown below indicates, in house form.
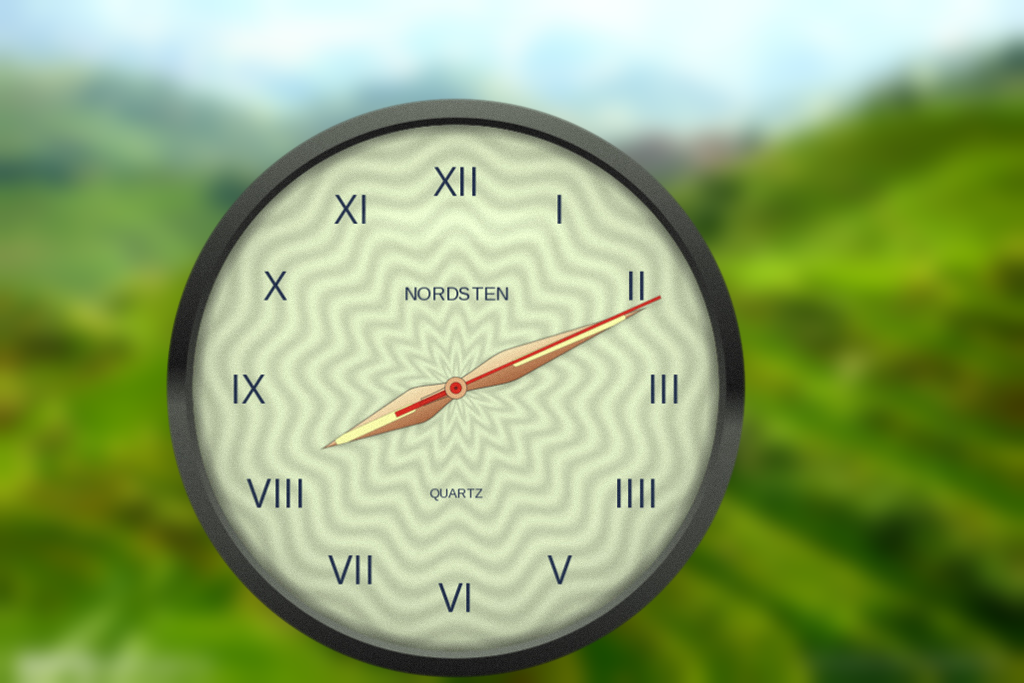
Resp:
h=8 m=11 s=11
